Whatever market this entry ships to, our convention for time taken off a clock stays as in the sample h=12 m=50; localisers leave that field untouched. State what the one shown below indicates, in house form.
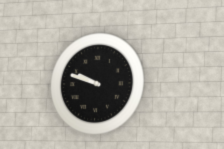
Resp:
h=9 m=48
